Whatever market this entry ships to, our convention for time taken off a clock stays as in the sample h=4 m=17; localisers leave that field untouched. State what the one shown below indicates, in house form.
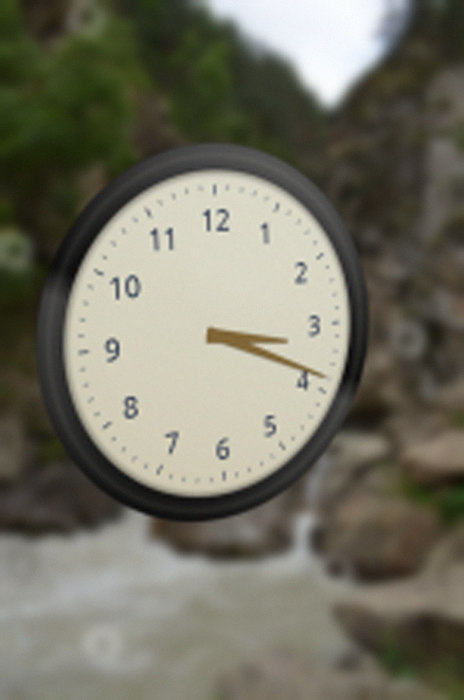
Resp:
h=3 m=19
